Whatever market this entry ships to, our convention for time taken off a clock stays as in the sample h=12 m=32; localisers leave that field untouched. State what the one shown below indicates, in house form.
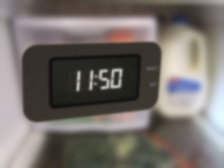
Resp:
h=11 m=50
